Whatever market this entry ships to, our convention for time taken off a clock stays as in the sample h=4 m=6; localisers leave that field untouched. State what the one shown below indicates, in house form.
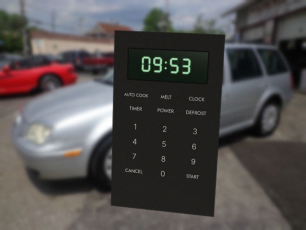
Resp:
h=9 m=53
